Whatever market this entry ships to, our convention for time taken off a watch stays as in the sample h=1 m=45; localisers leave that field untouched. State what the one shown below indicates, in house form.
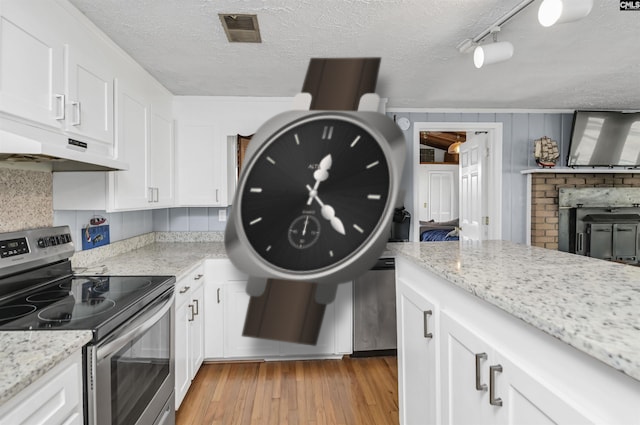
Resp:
h=12 m=22
